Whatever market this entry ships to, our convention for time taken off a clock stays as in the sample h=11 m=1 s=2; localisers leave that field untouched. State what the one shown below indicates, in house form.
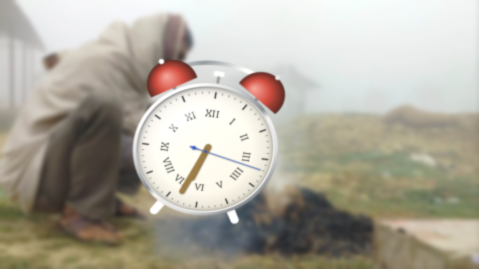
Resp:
h=6 m=33 s=17
